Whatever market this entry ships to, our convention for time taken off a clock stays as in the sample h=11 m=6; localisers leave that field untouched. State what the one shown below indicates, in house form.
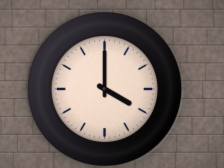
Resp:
h=4 m=0
